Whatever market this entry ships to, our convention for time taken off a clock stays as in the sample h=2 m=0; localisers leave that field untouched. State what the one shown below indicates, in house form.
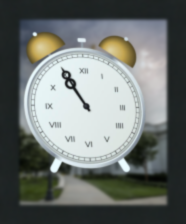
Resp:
h=10 m=55
